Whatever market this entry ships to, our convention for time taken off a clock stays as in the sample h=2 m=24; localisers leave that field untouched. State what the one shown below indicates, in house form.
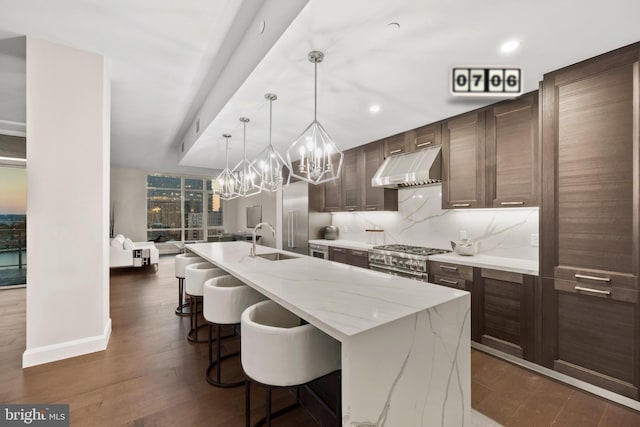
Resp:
h=7 m=6
